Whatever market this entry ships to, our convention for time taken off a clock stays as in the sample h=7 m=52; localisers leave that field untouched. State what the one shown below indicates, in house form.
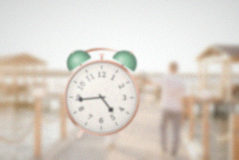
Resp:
h=4 m=44
